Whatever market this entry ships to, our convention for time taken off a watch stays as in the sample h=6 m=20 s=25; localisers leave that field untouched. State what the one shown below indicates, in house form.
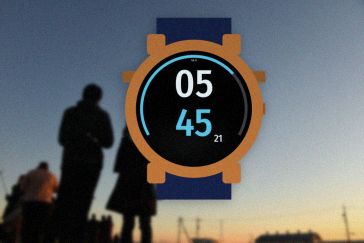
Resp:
h=5 m=45 s=21
